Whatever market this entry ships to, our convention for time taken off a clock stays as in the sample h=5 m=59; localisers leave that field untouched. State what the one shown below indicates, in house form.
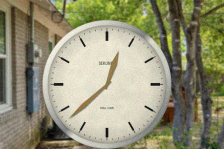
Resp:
h=12 m=38
